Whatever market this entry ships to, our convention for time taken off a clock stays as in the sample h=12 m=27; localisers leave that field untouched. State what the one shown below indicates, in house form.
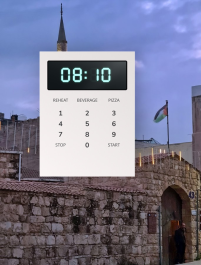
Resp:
h=8 m=10
